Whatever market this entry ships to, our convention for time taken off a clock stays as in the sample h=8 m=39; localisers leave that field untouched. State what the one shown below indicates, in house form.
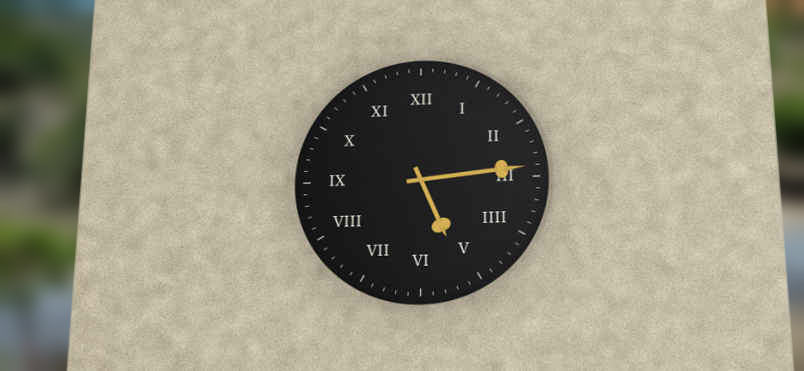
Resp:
h=5 m=14
